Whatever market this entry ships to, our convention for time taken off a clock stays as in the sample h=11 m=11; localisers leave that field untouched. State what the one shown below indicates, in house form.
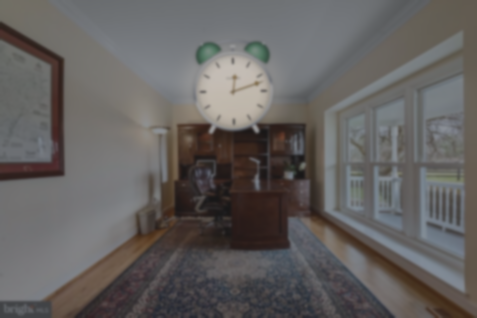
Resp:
h=12 m=12
